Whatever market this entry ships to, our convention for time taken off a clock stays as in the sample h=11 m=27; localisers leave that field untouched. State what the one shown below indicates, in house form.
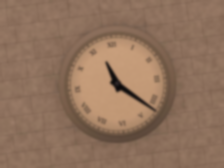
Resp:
h=11 m=22
